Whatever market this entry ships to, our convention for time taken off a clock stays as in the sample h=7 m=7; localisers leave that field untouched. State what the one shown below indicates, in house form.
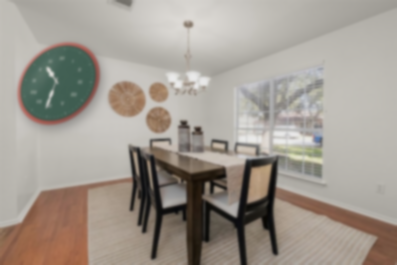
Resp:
h=10 m=31
